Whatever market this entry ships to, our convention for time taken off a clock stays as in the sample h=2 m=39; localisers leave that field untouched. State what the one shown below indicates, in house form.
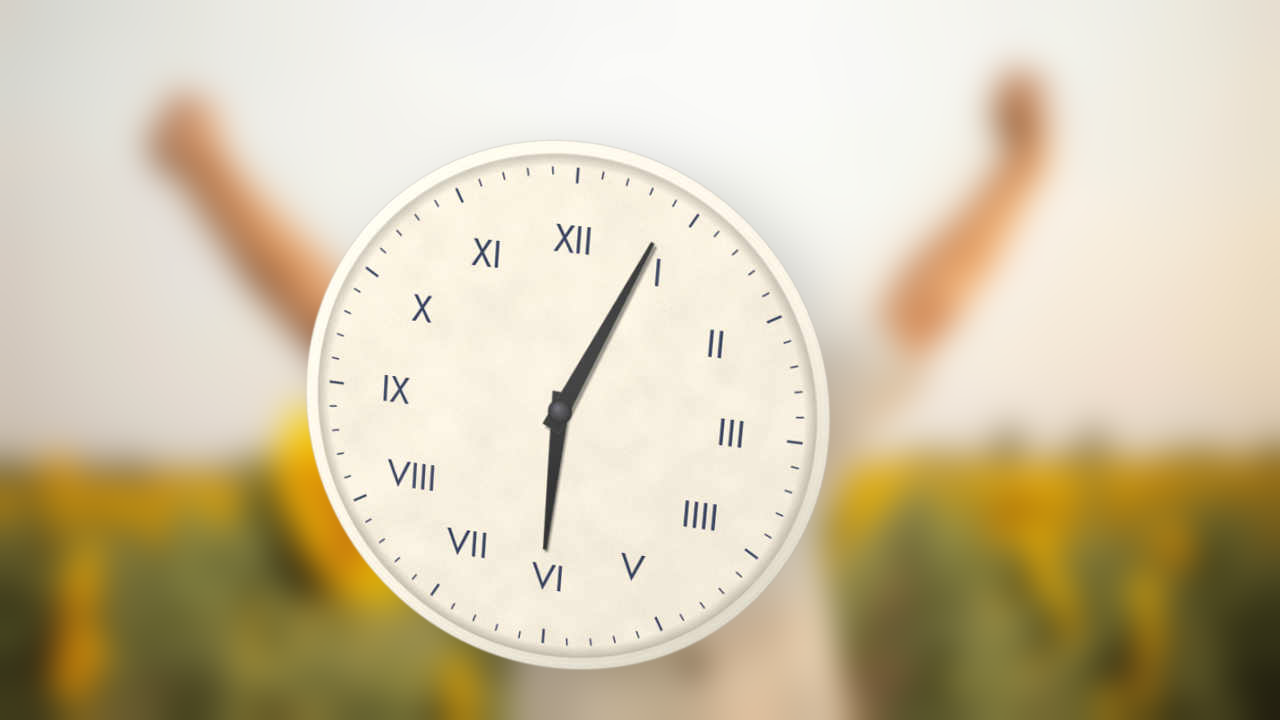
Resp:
h=6 m=4
